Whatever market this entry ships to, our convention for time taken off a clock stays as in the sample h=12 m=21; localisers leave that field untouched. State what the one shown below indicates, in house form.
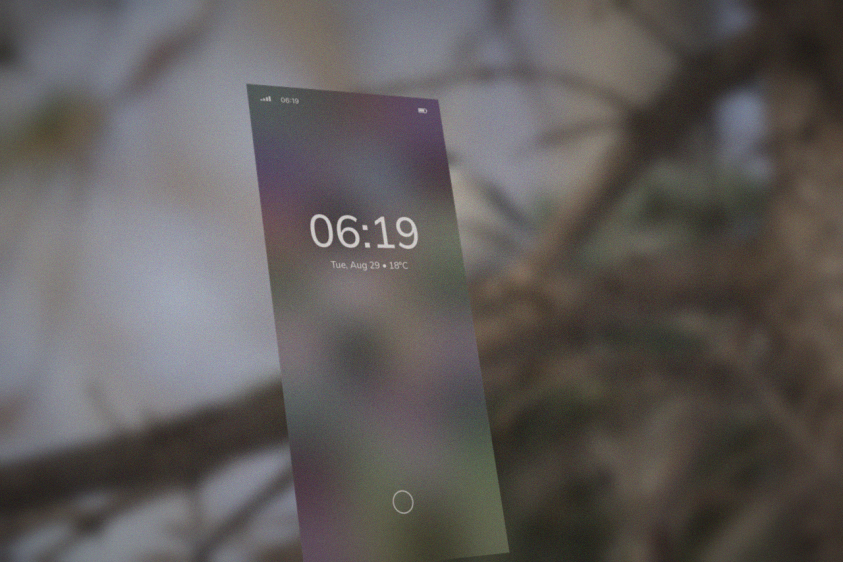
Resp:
h=6 m=19
